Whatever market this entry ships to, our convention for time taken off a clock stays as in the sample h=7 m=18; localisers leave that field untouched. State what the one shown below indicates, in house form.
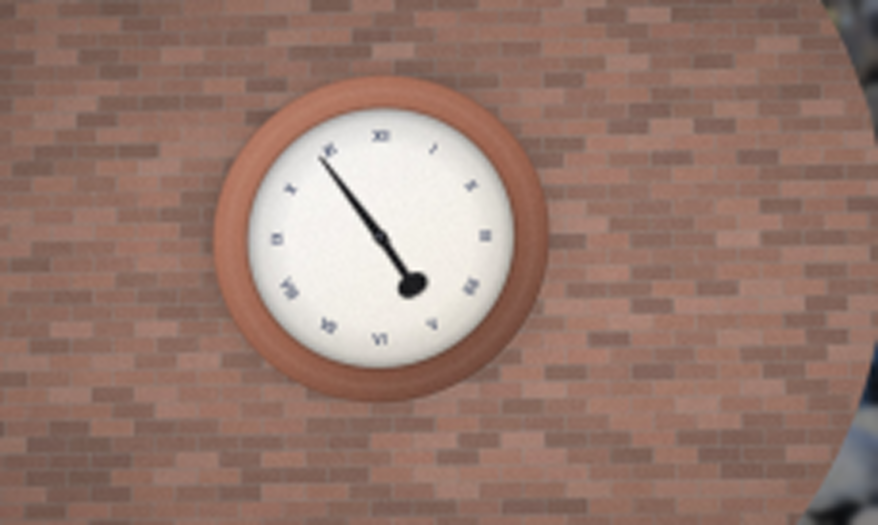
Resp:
h=4 m=54
